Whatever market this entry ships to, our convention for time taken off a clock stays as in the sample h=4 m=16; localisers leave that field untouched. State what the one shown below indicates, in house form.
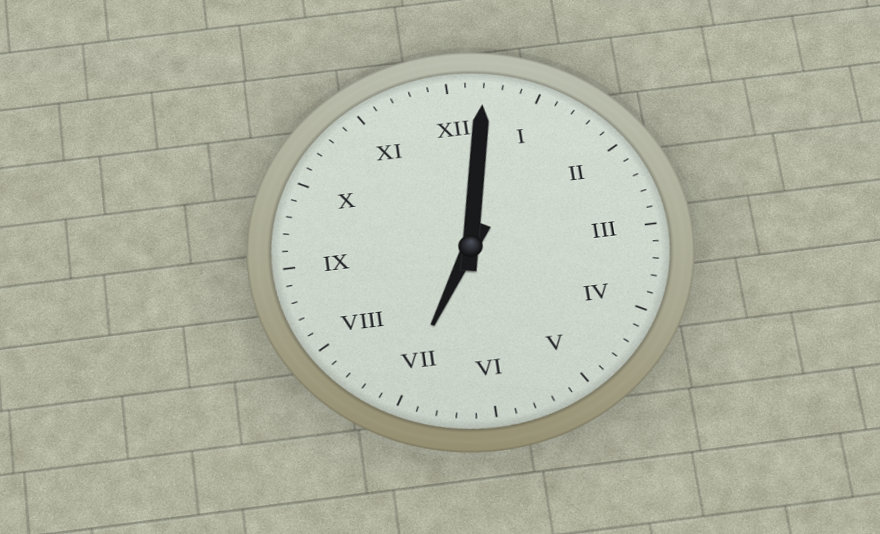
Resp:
h=7 m=2
